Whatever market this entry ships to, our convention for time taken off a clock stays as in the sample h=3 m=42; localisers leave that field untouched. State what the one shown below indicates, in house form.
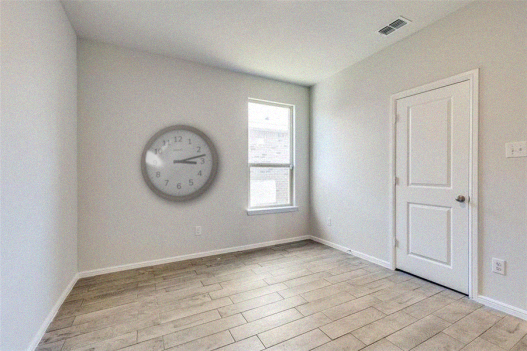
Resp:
h=3 m=13
